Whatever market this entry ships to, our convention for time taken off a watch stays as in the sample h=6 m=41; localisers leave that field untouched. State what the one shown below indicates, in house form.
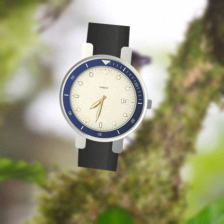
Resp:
h=7 m=32
